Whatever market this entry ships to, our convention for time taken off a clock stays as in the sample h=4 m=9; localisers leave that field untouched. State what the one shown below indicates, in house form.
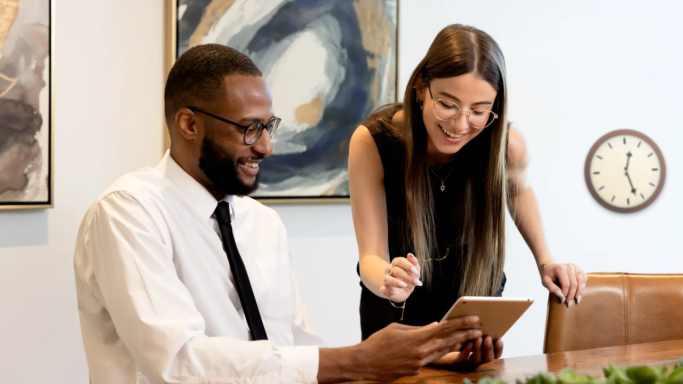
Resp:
h=12 m=27
